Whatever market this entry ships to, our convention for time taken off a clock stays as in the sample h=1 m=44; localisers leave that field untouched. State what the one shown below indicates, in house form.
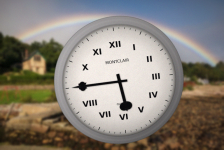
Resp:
h=5 m=45
